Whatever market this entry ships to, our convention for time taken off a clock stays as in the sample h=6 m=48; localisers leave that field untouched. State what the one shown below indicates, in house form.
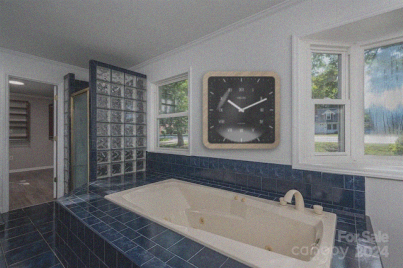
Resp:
h=10 m=11
